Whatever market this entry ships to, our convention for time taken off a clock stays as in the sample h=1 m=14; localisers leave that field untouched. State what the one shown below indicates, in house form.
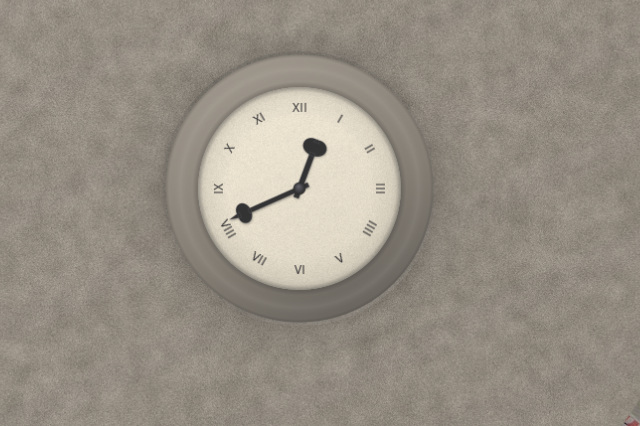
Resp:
h=12 m=41
